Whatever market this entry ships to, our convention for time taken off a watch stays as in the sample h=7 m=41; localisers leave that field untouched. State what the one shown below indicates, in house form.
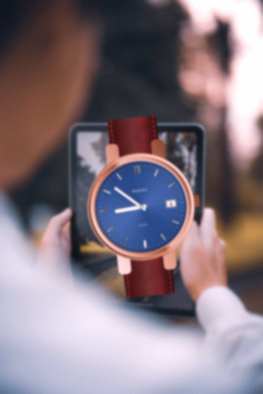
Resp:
h=8 m=52
